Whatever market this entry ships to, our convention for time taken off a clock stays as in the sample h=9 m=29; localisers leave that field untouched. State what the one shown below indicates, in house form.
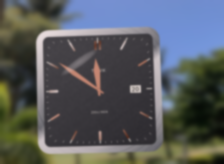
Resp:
h=11 m=51
